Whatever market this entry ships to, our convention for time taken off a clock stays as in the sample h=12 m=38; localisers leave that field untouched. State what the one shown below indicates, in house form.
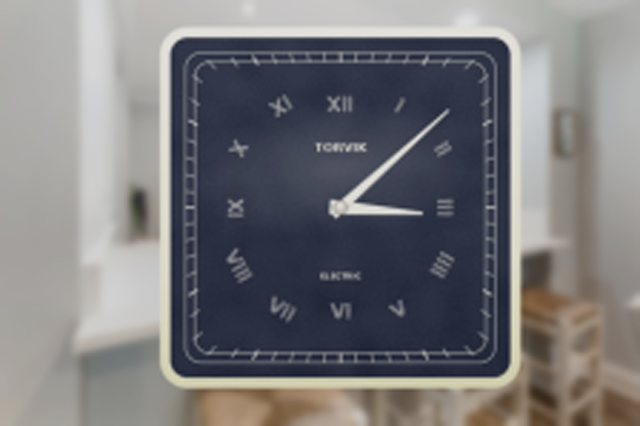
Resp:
h=3 m=8
